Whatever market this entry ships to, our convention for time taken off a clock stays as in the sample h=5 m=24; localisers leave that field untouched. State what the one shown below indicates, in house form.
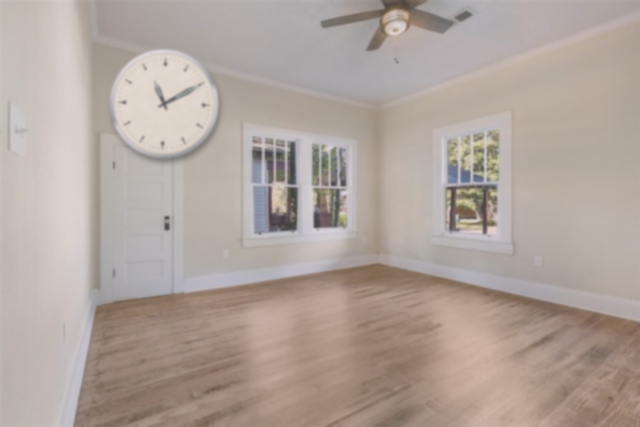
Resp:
h=11 m=10
